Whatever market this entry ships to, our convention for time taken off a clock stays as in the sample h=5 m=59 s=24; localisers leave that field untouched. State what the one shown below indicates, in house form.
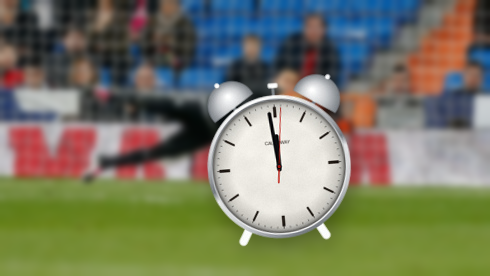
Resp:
h=11 m=59 s=1
